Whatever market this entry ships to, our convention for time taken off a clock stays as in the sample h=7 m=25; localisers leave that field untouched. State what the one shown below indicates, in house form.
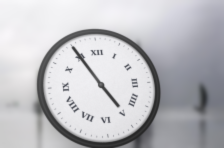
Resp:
h=4 m=55
